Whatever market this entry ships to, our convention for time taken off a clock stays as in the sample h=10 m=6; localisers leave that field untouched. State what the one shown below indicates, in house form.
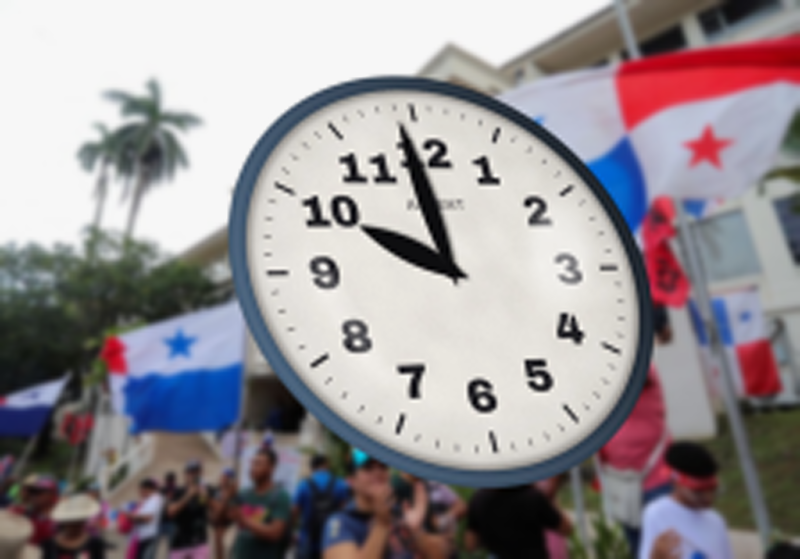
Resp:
h=9 m=59
